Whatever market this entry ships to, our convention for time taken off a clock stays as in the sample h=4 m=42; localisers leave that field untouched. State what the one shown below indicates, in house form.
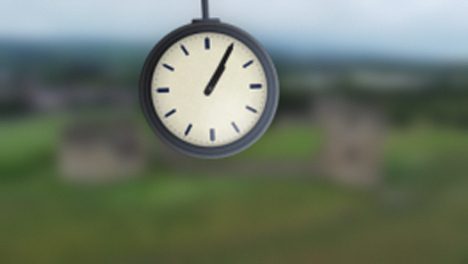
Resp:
h=1 m=5
